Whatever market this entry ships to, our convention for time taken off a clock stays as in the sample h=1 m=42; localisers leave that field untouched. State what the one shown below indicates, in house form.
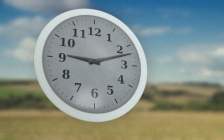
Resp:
h=9 m=12
